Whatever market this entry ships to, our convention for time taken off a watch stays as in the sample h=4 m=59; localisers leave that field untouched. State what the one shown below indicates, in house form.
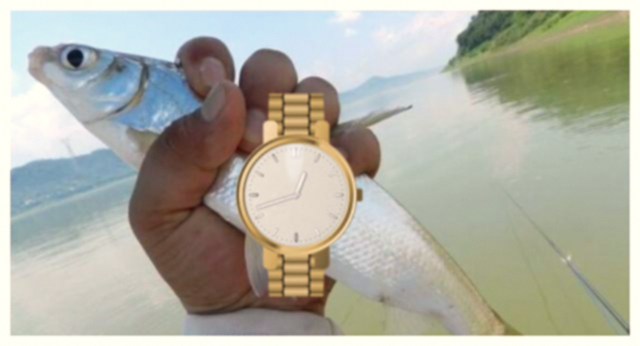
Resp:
h=12 m=42
